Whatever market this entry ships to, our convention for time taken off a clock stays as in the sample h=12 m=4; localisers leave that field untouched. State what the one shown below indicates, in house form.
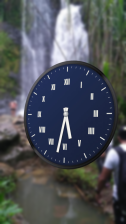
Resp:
h=5 m=32
